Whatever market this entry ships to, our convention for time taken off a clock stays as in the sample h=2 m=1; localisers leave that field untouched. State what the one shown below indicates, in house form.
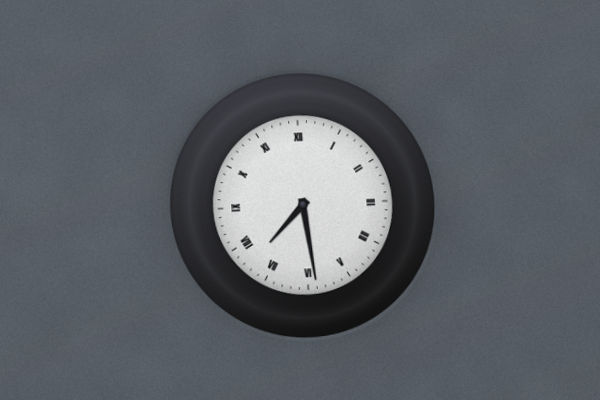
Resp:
h=7 m=29
